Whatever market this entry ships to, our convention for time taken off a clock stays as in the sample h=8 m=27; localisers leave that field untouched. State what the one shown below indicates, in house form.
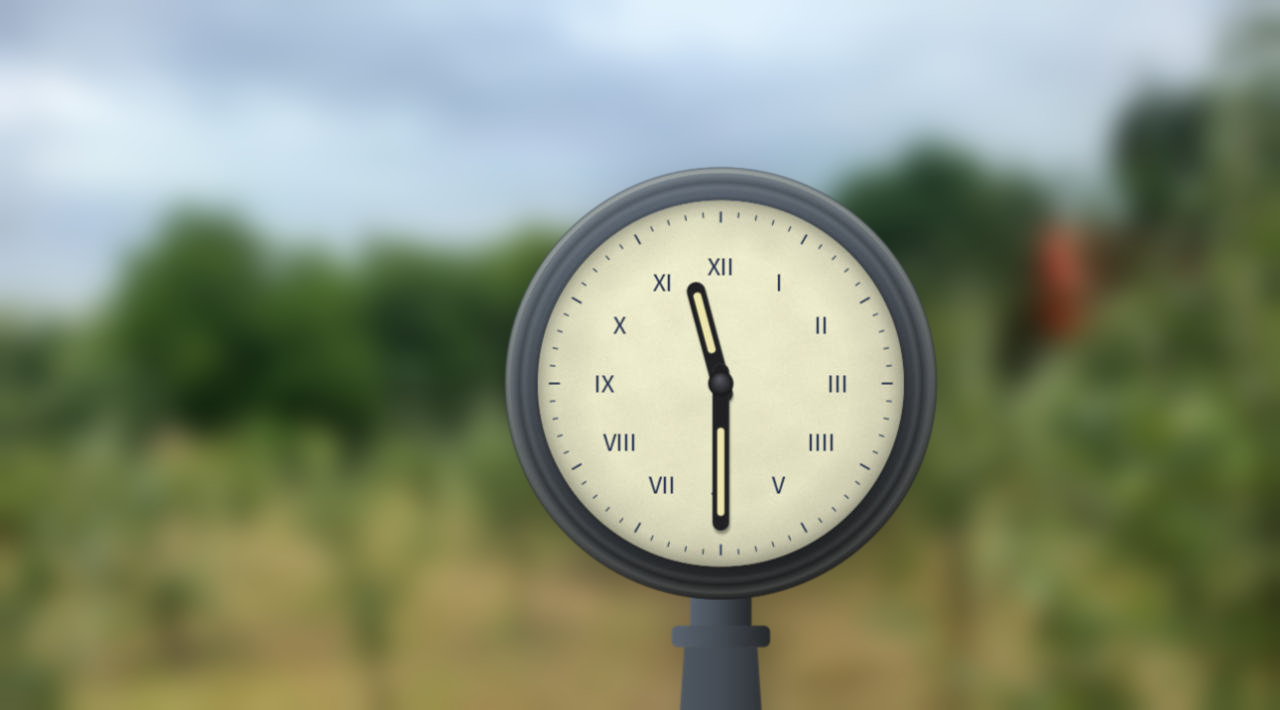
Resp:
h=11 m=30
